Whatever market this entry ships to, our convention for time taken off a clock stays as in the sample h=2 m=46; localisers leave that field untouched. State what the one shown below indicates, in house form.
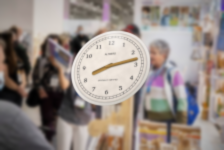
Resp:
h=8 m=13
